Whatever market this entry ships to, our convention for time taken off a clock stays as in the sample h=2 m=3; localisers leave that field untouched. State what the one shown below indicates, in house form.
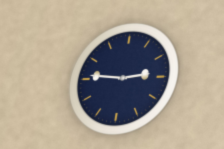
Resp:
h=2 m=46
